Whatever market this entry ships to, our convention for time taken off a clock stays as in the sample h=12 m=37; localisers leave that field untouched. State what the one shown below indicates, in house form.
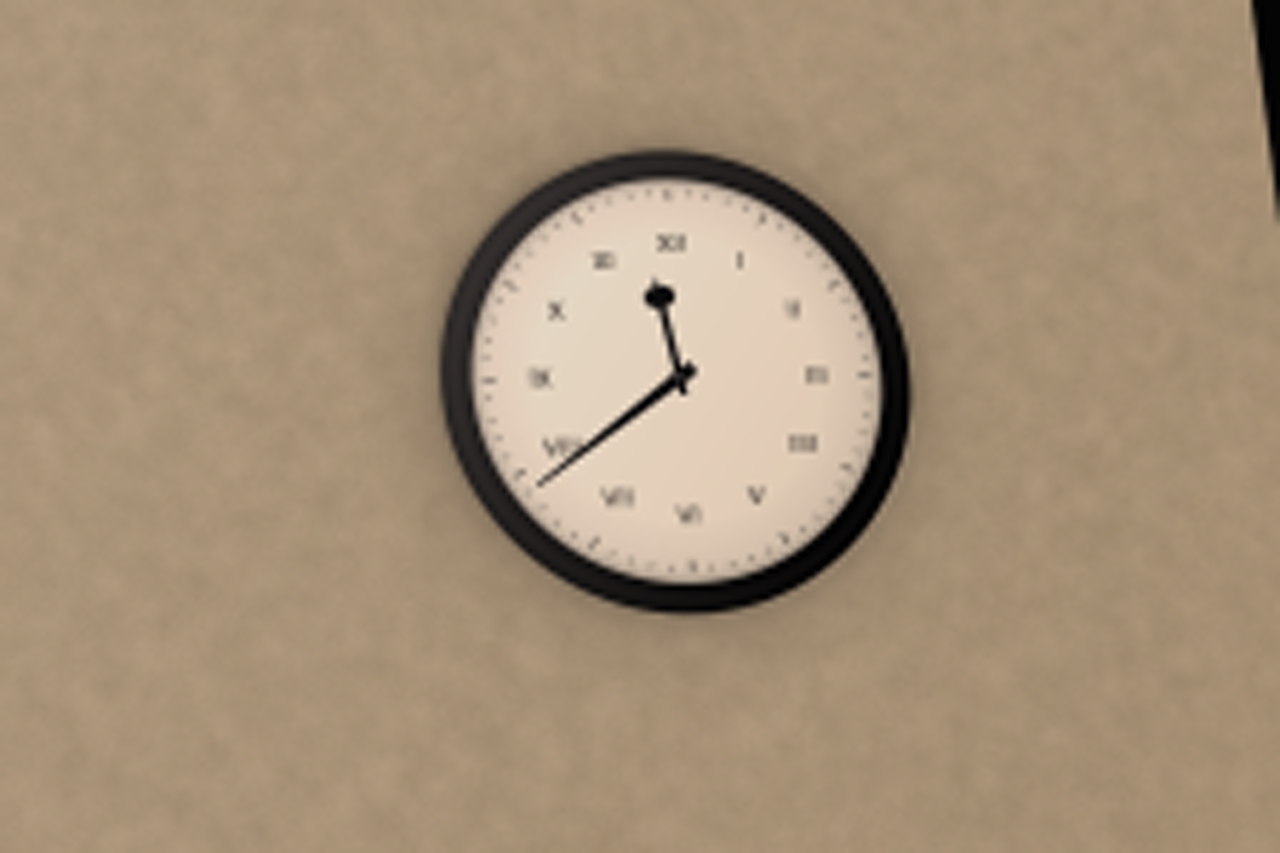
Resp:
h=11 m=39
